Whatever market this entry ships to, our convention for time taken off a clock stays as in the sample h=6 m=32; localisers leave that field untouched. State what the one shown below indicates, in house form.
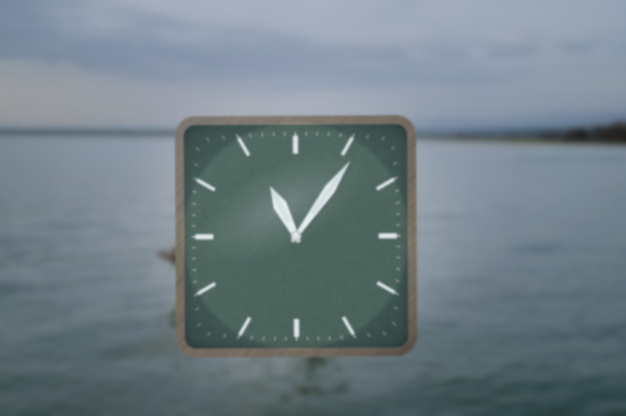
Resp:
h=11 m=6
